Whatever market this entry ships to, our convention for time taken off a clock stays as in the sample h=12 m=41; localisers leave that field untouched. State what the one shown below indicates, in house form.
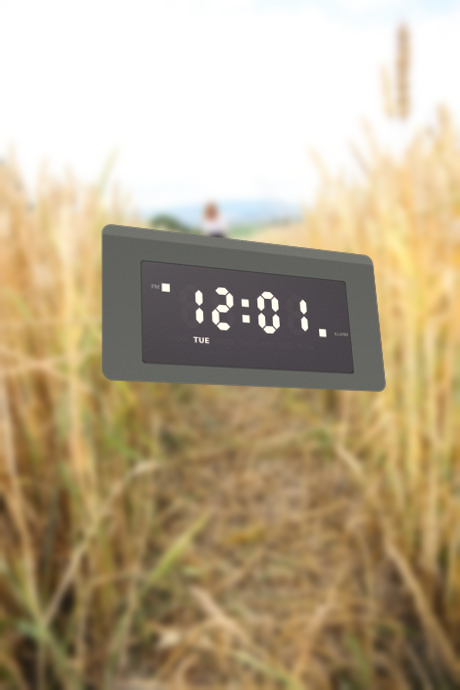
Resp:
h=12 m=1
